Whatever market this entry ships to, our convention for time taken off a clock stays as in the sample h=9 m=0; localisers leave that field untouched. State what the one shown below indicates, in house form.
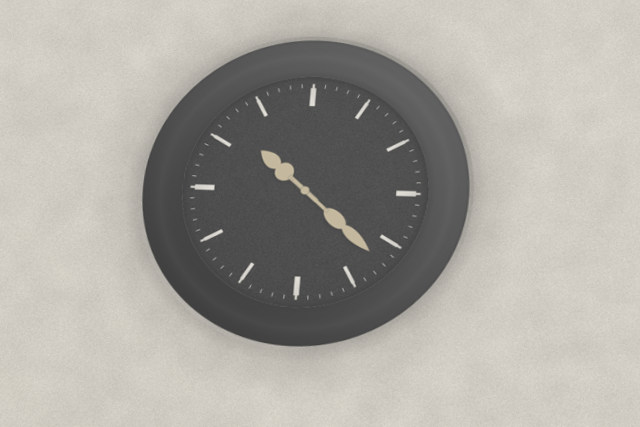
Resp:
h=10 m=22
